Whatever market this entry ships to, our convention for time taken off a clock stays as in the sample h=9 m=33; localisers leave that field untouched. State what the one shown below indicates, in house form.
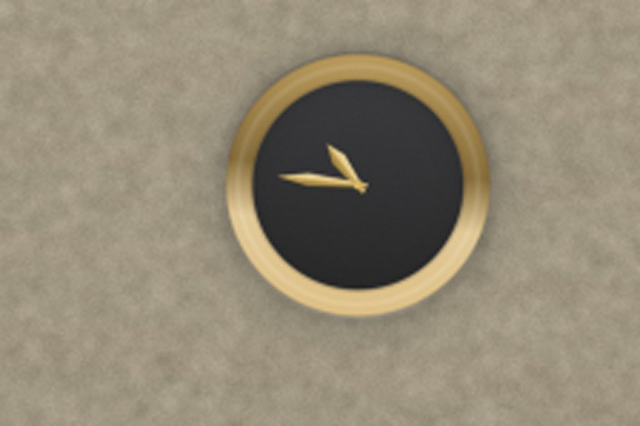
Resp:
h=10 m=46
